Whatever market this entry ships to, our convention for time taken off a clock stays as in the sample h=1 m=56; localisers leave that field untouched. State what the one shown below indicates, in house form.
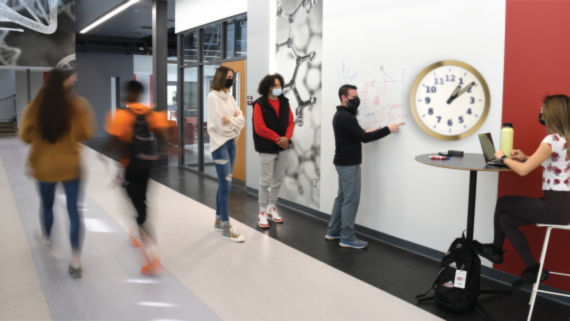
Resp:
h=1 m=9
